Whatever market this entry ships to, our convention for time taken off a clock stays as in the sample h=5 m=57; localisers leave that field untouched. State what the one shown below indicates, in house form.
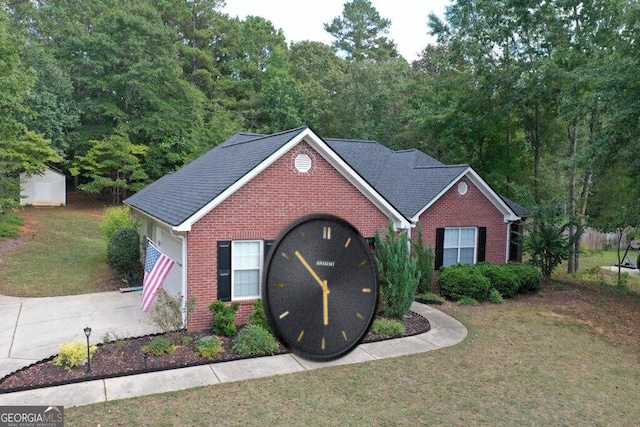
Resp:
h=5 m=52
